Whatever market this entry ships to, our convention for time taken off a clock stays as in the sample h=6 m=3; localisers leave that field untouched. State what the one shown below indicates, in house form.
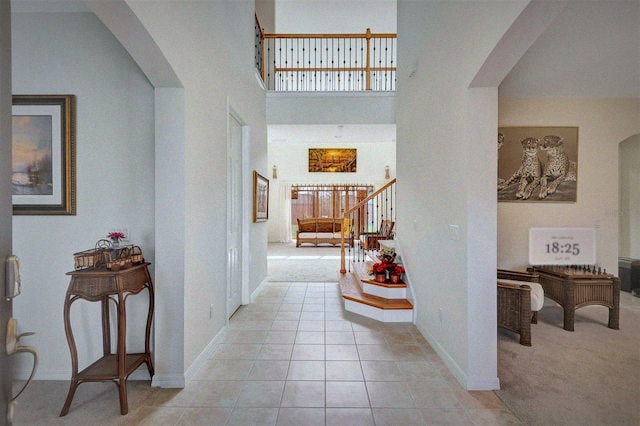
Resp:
h=18 m=25
